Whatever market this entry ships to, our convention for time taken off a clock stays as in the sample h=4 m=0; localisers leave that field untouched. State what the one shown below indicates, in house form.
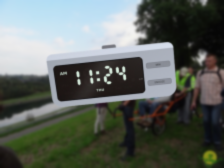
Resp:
h=11 m=24
